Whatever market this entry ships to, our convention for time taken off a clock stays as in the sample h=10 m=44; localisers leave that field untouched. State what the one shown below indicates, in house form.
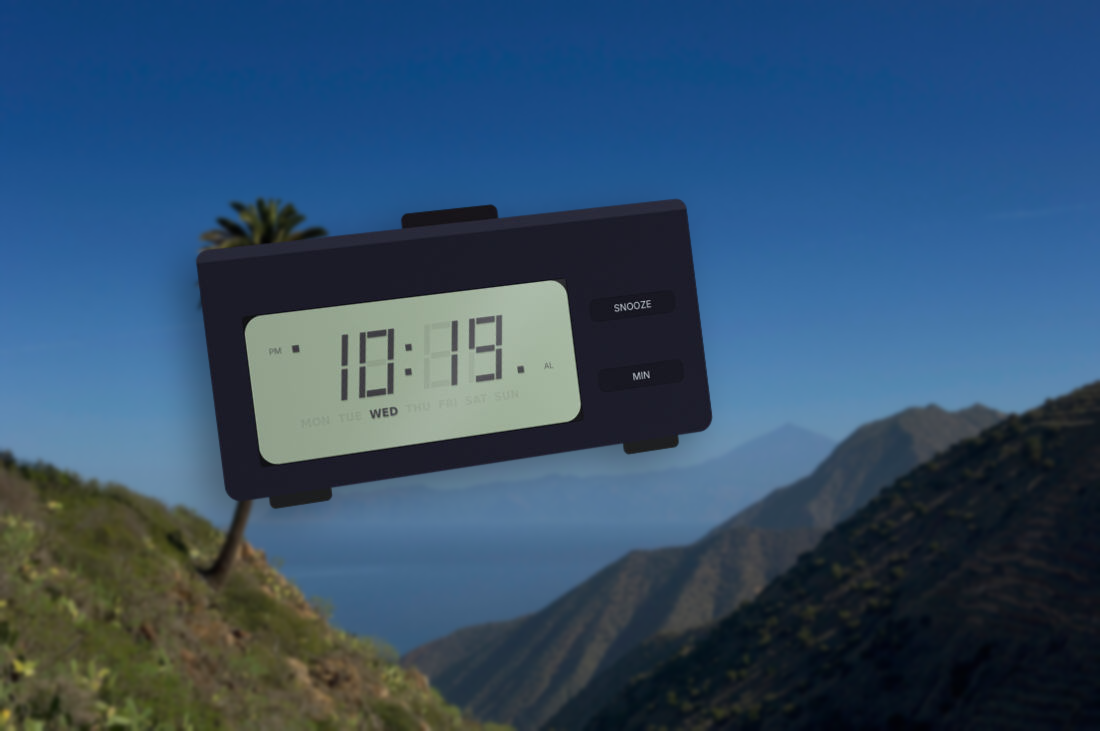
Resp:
h=10 m=19
